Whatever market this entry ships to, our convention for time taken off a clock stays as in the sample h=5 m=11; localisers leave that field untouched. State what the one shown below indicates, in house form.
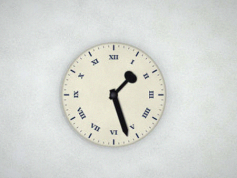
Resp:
h=1 m=27
